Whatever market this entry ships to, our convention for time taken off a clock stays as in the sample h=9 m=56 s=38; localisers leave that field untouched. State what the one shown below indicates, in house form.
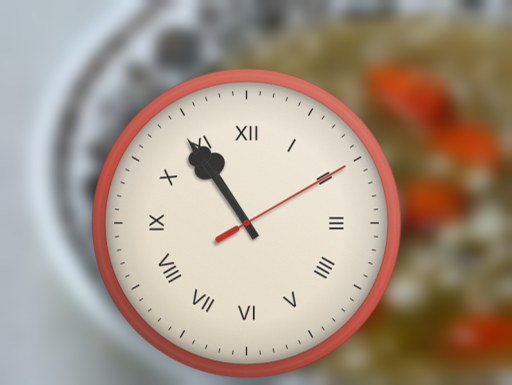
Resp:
h=10 m=54 s=10
